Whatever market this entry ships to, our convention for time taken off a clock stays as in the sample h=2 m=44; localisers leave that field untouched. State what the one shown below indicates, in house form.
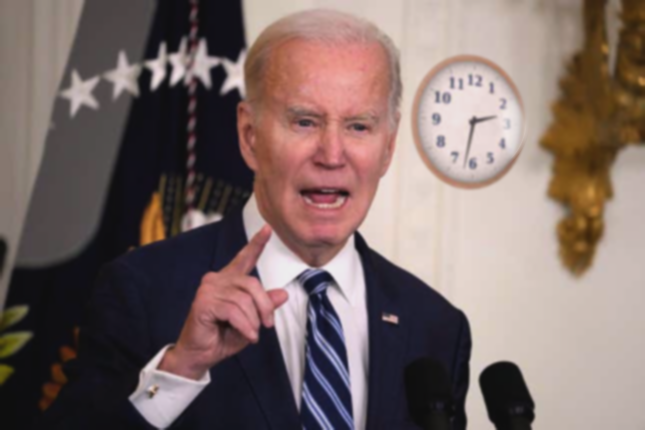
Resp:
h=2 m=32
